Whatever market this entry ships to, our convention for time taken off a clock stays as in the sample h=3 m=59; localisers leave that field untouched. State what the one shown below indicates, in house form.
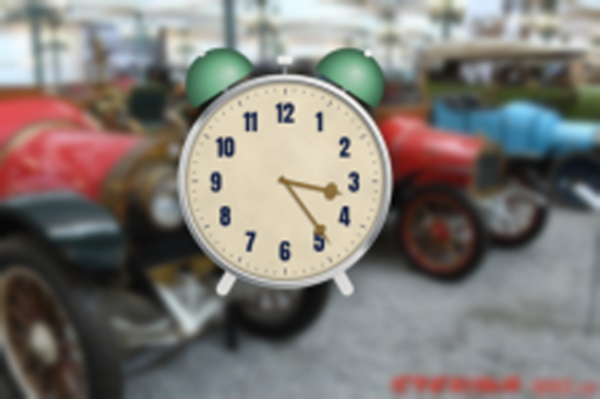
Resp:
h=3 m=24
